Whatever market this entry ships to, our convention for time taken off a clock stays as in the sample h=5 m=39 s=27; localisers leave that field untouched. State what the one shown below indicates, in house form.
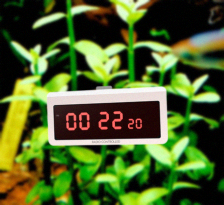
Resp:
h=0 m=22 s=20
